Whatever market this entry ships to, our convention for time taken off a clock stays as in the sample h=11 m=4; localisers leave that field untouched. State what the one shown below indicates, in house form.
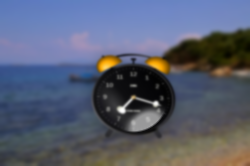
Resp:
h=7 m=18
